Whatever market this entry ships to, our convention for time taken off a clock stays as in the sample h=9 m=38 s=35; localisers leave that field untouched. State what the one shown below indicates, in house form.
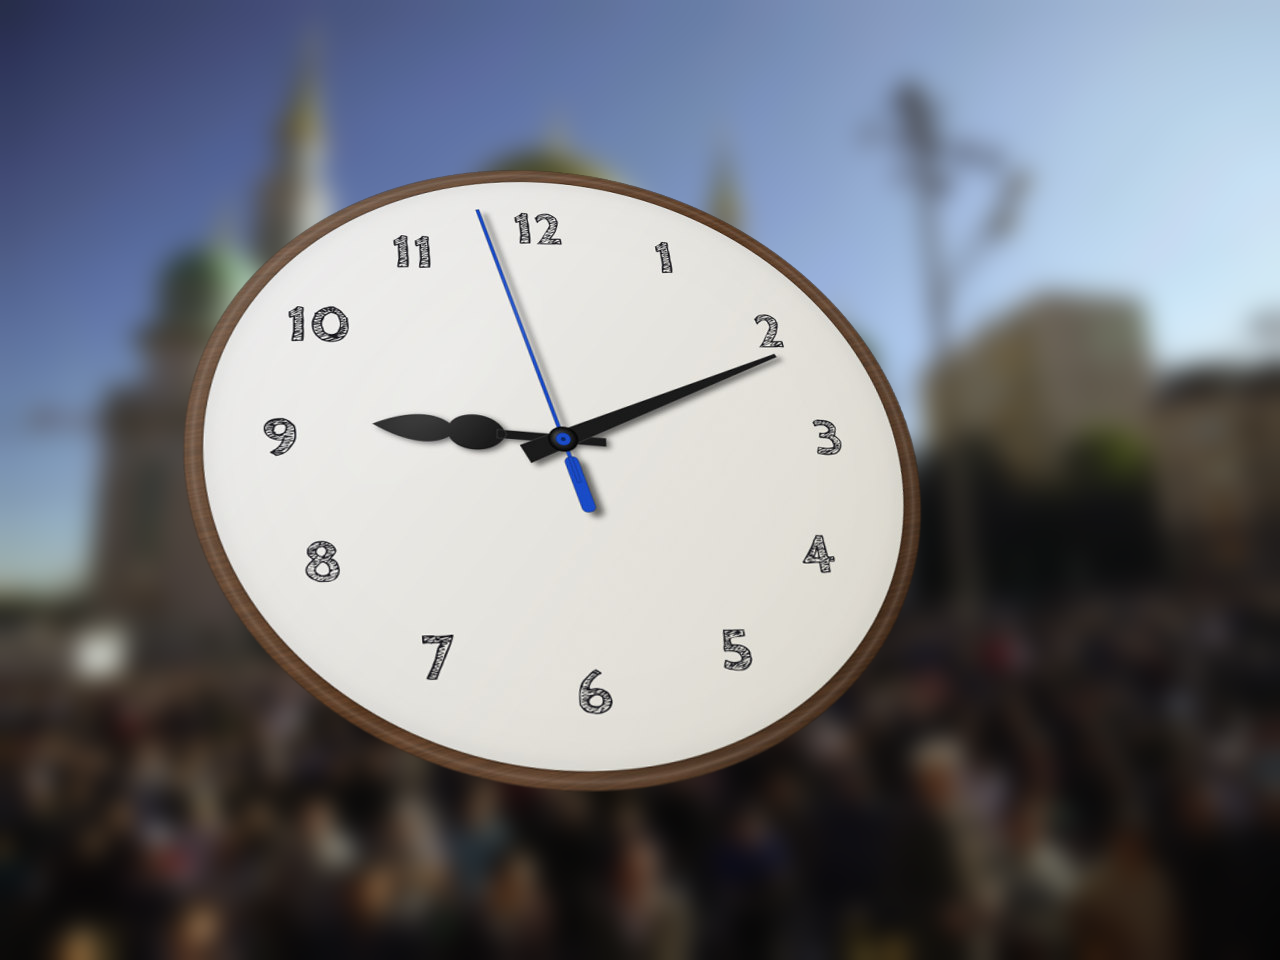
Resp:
h=9 m=10 s=58
